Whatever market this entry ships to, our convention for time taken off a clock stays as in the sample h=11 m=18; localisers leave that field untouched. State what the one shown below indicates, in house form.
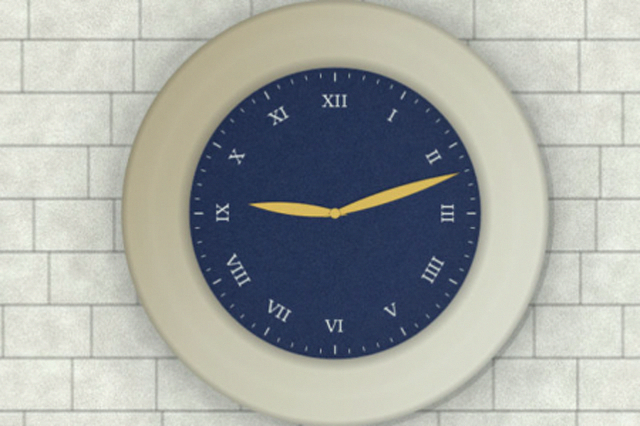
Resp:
h=9 m=12
